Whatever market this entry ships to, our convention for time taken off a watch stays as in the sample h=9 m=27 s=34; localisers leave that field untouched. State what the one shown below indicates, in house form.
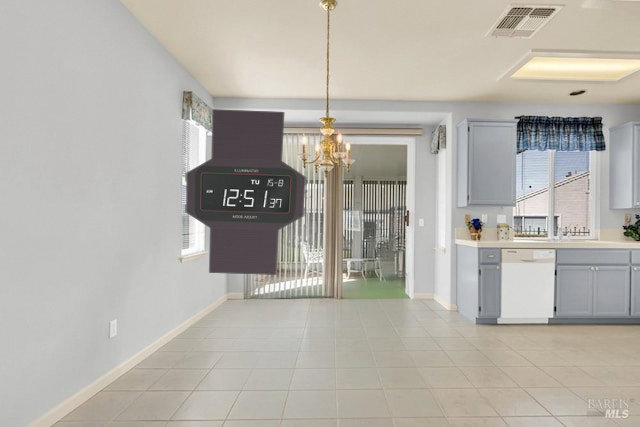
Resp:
h=12 m=51 s=37
